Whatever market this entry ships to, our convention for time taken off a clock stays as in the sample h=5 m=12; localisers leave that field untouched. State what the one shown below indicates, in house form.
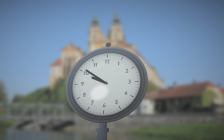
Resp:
h=9 m=51
